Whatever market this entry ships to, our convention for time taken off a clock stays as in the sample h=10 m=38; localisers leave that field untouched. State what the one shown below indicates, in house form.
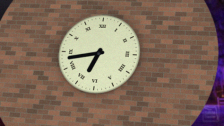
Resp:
h=6 m=43
